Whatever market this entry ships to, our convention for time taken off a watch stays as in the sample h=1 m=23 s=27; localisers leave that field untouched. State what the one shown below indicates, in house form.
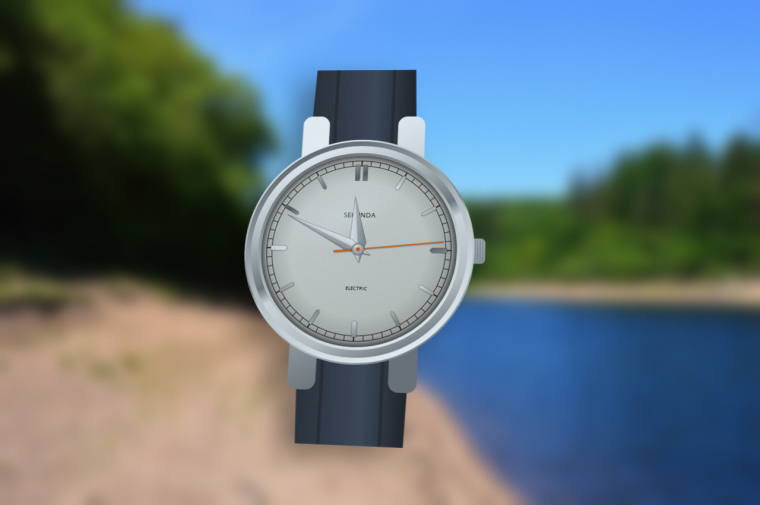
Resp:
h=11 m=49 s=14
